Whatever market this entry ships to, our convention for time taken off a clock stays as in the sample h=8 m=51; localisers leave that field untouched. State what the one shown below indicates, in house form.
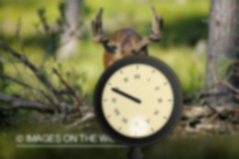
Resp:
h=9 m=49
